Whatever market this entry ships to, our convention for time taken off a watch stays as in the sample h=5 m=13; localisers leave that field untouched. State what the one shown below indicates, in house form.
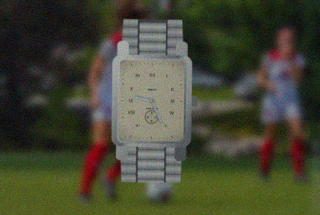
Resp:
h=9 m=26
